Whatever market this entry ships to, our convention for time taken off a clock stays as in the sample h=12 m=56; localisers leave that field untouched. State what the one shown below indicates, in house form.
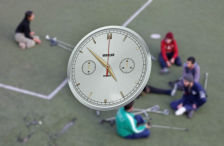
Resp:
h=4 m=52
